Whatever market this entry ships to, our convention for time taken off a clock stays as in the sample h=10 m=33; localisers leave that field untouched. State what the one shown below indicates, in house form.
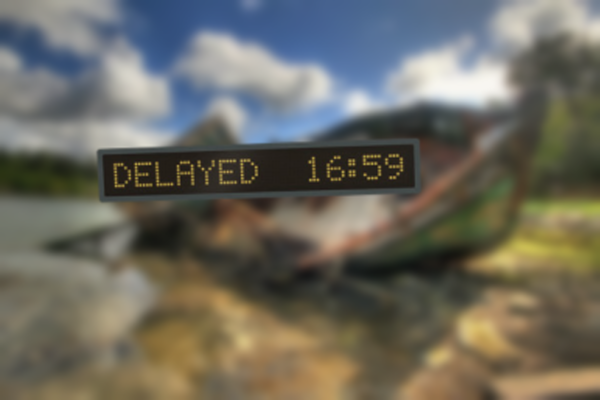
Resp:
h=16 m=59
